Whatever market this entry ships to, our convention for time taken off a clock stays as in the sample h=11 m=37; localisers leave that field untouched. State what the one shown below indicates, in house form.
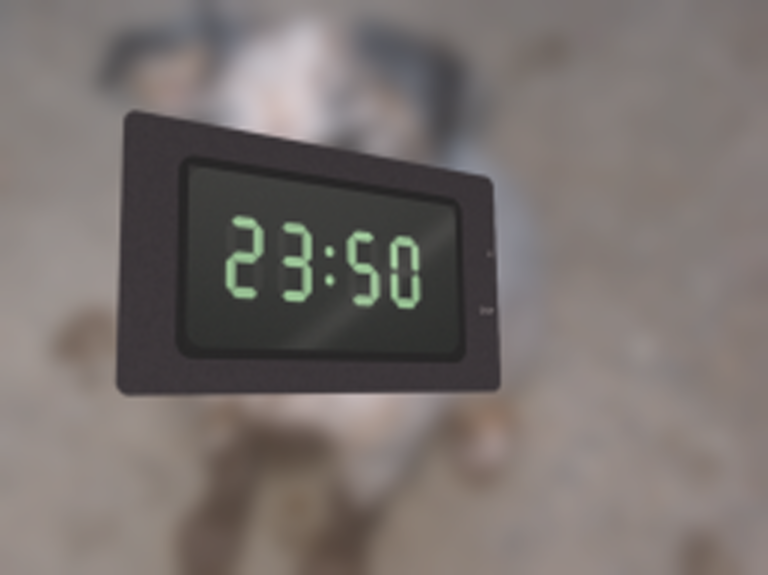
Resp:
h=23 m=50
